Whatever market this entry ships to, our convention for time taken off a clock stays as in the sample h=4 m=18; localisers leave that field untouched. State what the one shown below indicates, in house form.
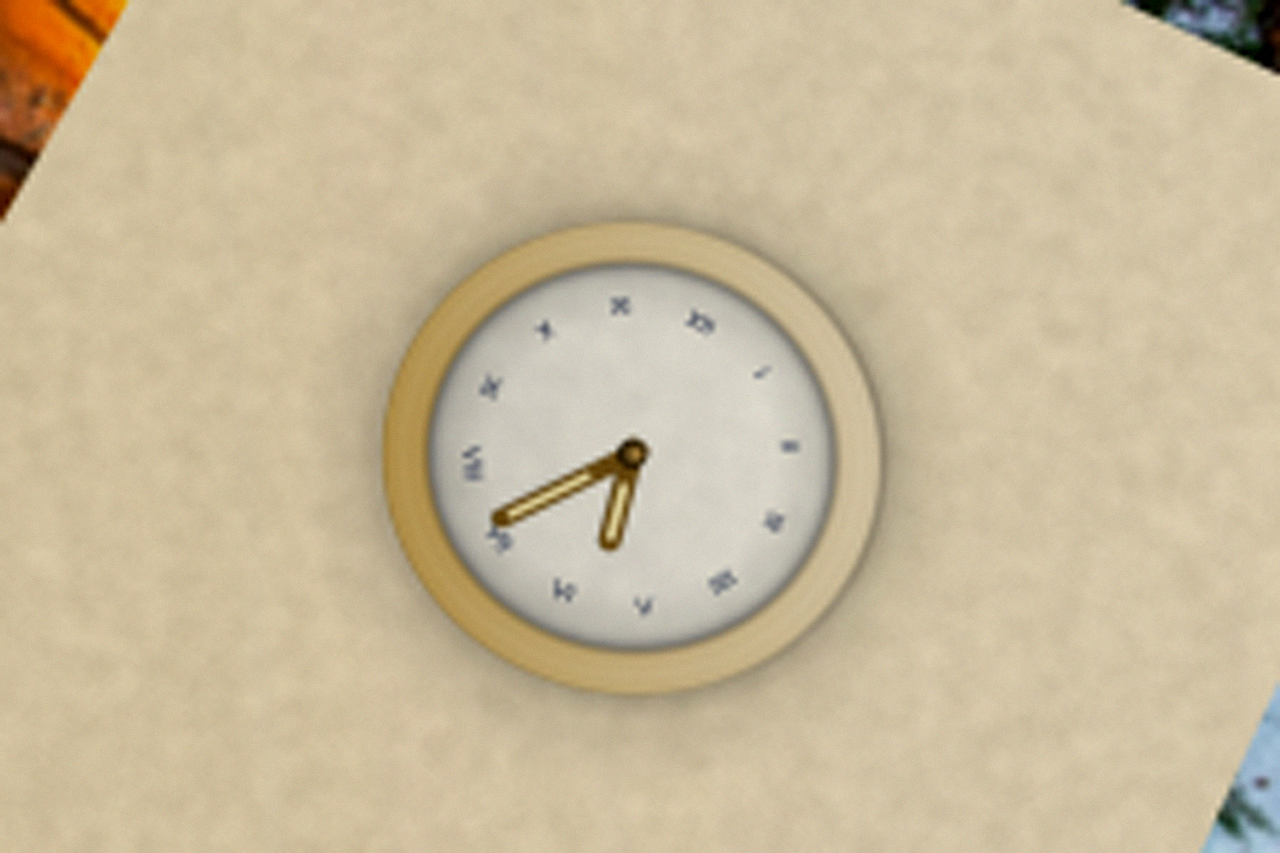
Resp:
h=5 m=36
